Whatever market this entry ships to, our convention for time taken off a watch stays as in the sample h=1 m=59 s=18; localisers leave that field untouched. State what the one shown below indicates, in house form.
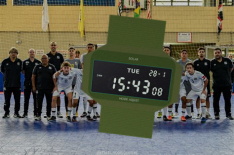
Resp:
h=15 m=43 s=8
